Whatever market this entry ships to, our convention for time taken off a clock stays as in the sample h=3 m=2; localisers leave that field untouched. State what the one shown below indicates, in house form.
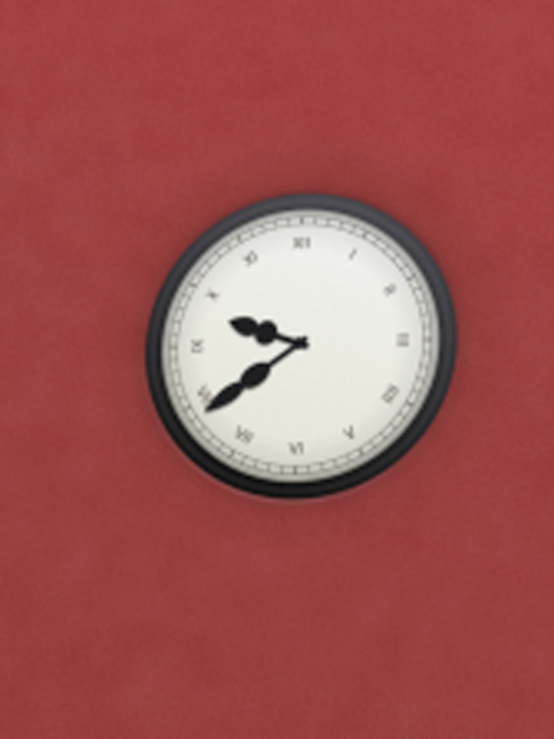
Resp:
h=9 m=39
